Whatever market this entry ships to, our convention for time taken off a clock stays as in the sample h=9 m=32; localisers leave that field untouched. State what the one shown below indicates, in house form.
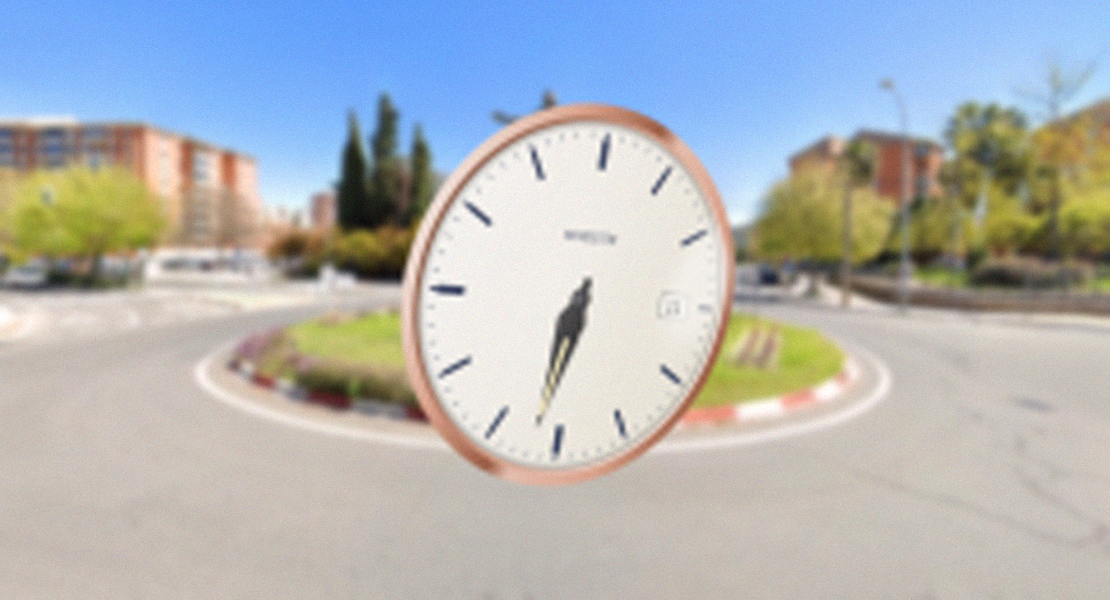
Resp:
h=6 m=32
